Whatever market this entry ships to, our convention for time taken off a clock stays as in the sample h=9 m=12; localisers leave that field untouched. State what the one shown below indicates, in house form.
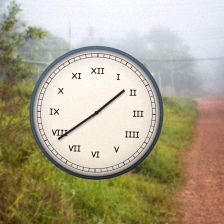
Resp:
h=1 m=39
